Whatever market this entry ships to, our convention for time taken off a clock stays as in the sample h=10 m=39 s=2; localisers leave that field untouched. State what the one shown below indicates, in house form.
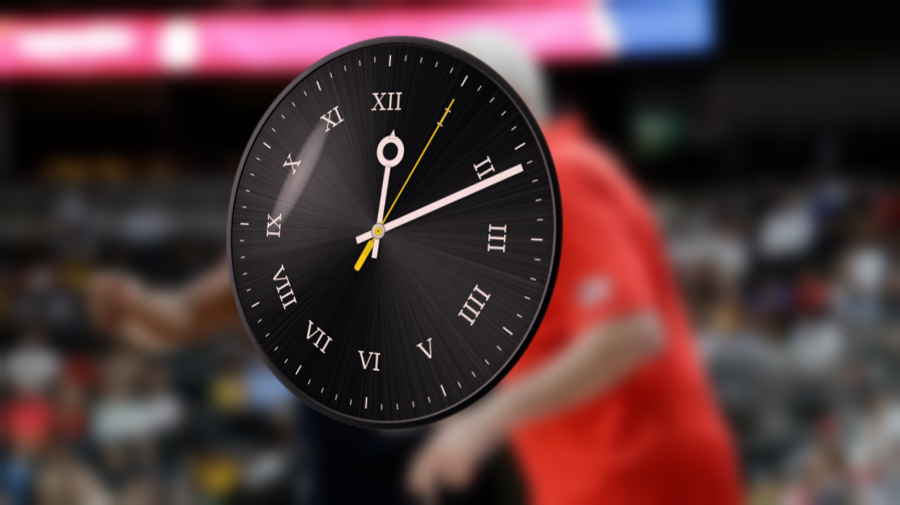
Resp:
h=12 m=11 s=5
